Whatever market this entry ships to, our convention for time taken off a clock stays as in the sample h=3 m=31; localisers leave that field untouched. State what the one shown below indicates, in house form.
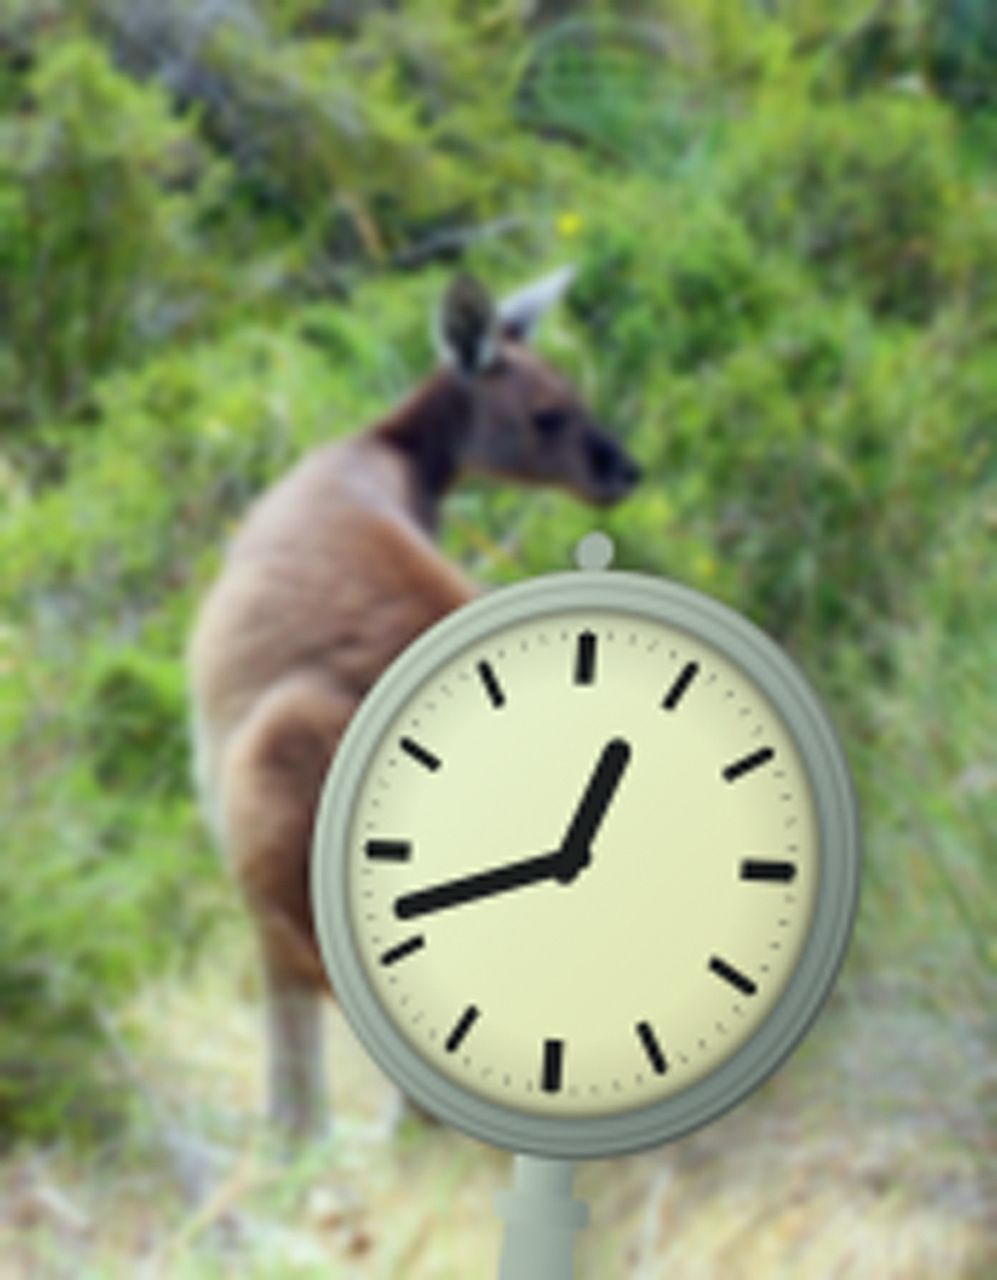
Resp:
h=12 m=42
